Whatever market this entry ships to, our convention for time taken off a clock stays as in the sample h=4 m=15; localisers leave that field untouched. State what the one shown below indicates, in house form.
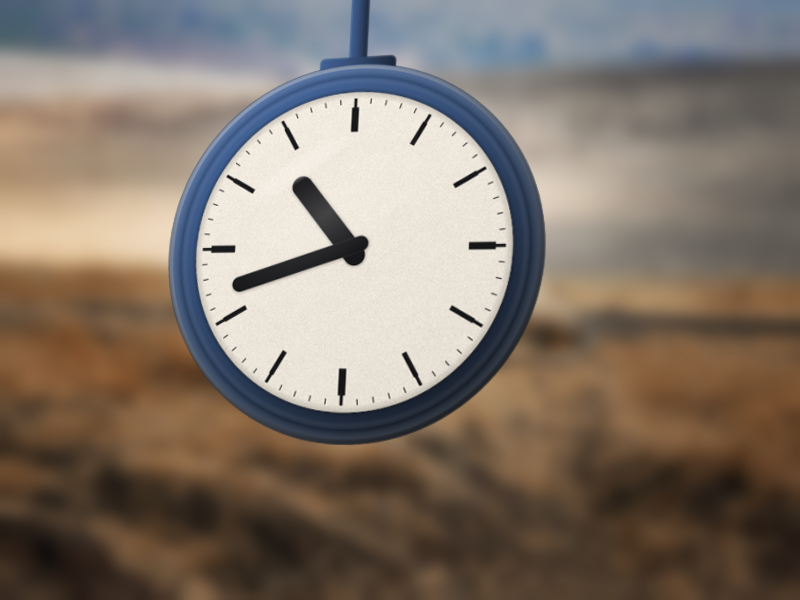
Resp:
h=10 m=42
